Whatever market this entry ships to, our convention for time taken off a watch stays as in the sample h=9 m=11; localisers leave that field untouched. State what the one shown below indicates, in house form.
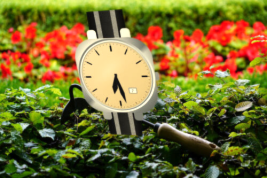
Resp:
h=6 m=28
